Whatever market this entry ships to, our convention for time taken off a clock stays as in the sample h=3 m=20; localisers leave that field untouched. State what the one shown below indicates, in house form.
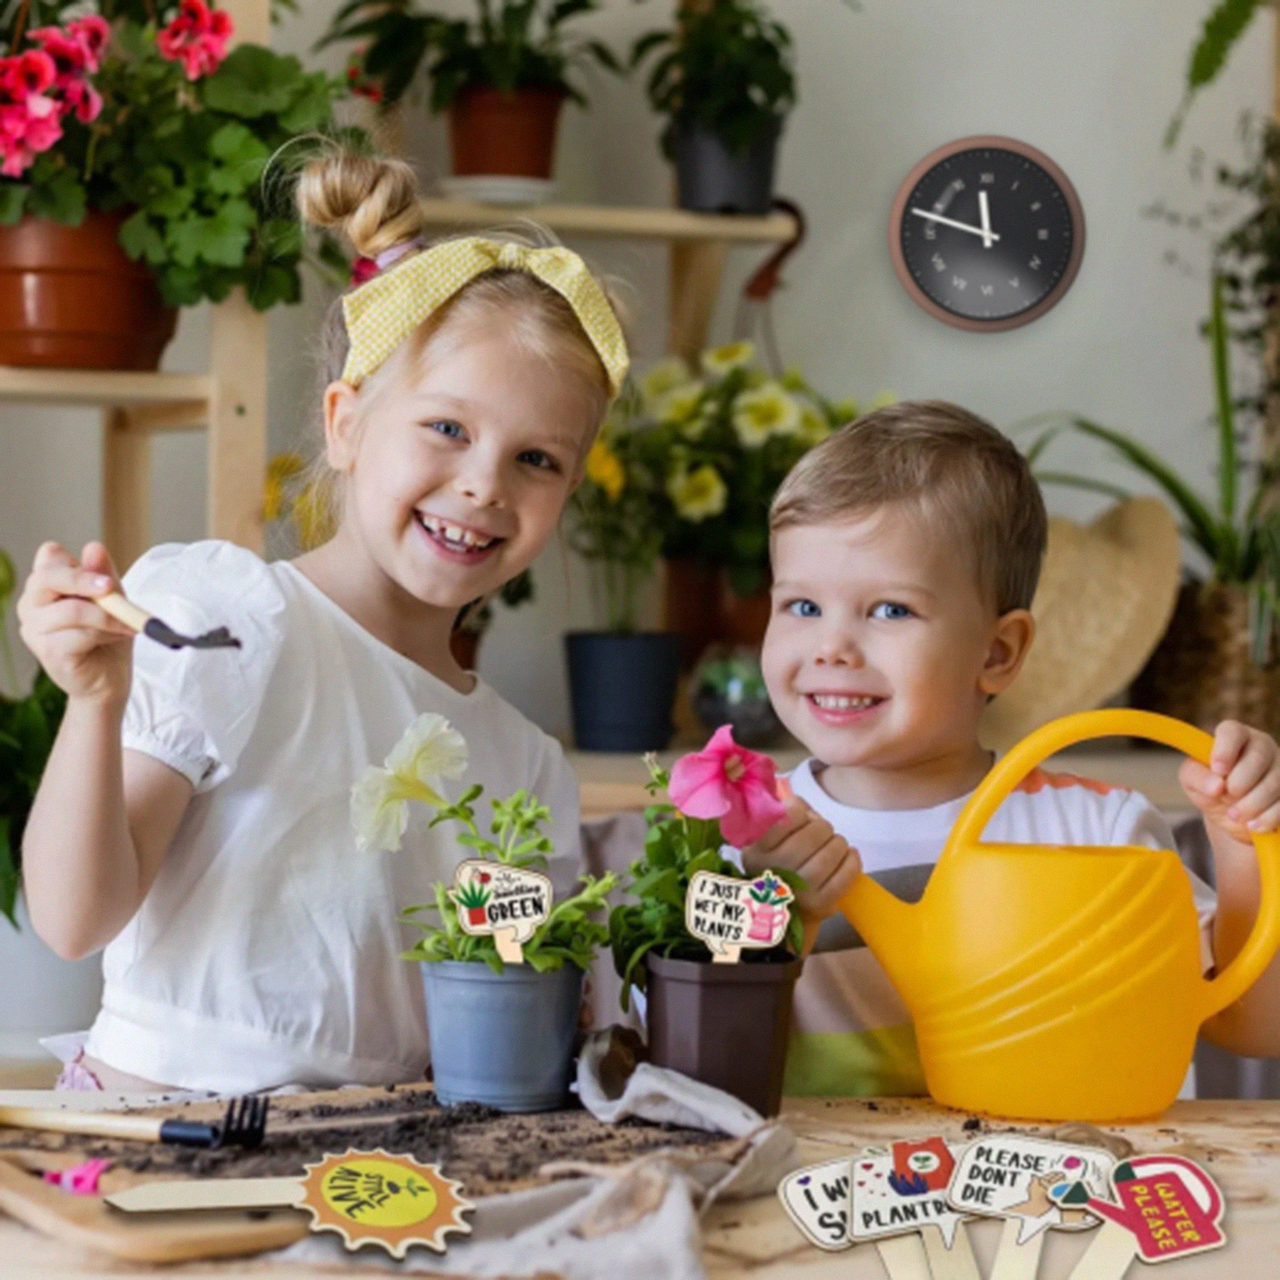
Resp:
h=11 m=48
